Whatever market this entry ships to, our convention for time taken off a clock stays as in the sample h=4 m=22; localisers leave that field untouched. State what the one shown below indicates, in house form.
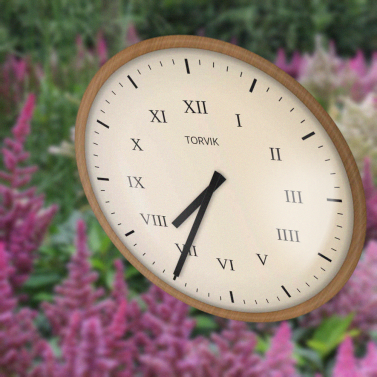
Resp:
h=7 m=35
